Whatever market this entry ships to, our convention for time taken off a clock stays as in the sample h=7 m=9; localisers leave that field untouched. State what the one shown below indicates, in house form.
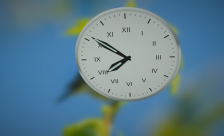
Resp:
h=7 m=51
